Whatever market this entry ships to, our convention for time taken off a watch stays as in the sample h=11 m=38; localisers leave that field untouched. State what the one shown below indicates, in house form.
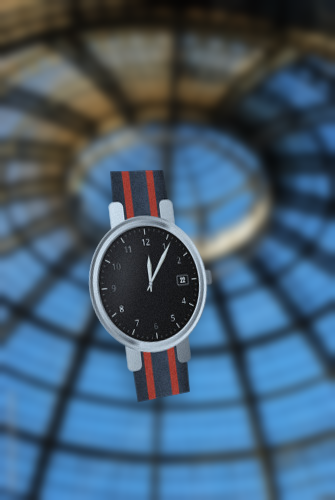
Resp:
h=12 m=6
